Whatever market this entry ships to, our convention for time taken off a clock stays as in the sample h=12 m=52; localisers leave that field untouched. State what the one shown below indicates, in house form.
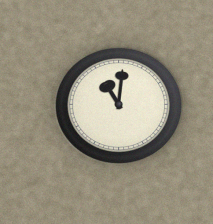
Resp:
h=11 m=1
